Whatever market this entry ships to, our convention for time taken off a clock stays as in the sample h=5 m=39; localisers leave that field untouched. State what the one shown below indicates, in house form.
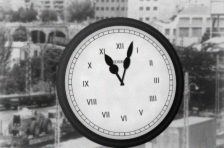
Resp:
h=11 m=3
